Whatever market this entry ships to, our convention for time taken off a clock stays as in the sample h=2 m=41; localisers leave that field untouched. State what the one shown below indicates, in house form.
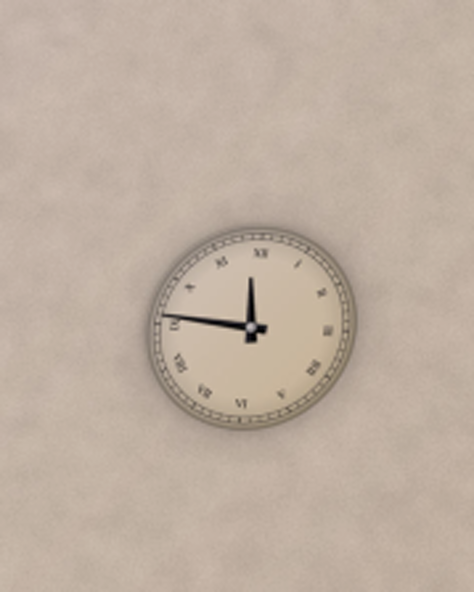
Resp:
h=11 m=46
